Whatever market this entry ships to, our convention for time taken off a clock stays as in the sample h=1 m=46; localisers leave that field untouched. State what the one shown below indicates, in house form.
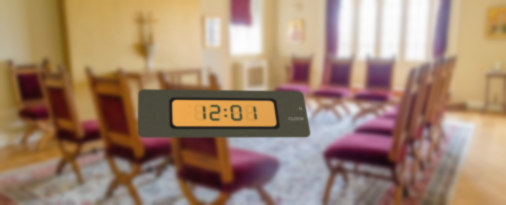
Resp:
h=12 m=1
